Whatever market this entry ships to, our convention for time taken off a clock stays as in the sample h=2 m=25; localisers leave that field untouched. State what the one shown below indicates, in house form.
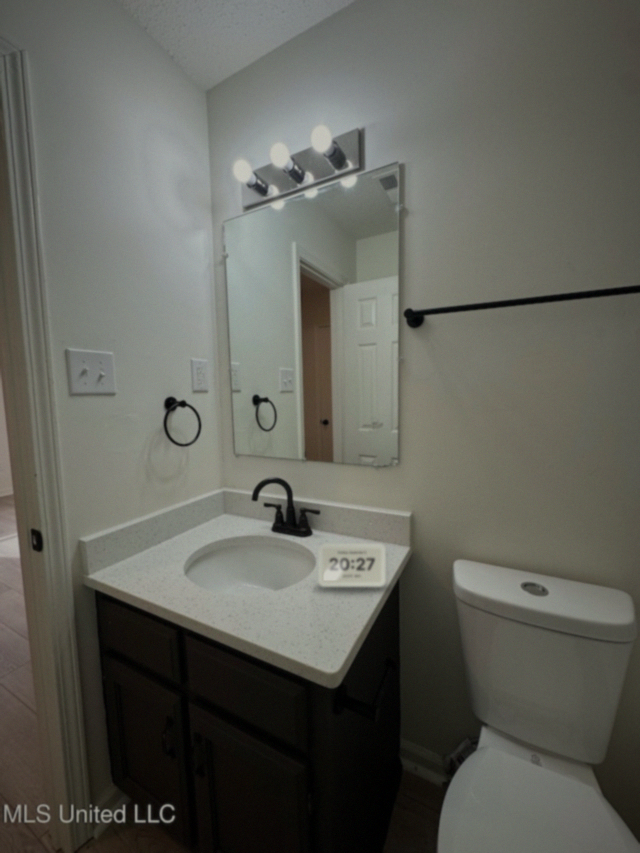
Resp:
h=20 m=27
